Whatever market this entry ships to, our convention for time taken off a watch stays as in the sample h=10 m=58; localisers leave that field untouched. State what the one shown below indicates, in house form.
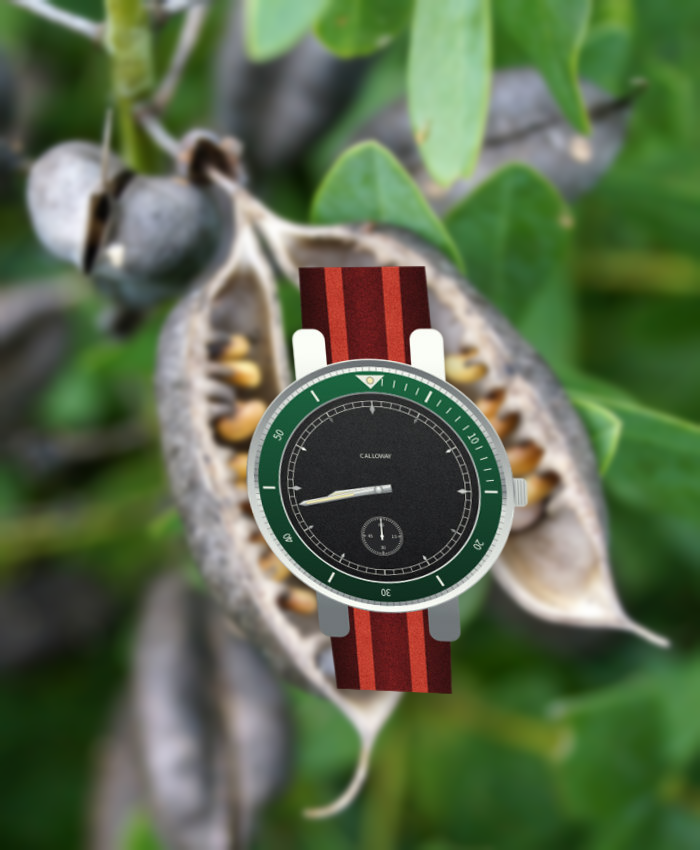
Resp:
h=8 m=43
